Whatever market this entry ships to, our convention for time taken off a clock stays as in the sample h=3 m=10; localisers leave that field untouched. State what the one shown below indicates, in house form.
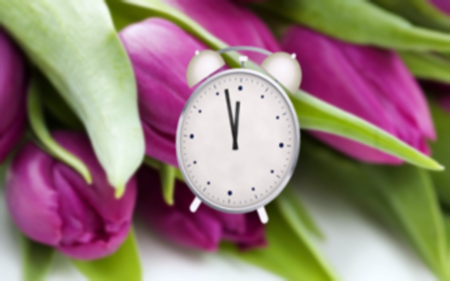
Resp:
h=11 m=57
